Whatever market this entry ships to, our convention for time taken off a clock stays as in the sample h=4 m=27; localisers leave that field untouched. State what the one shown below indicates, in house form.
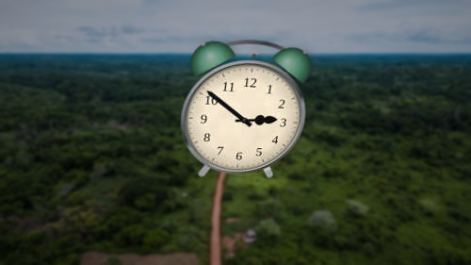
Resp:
h=2 m=51
